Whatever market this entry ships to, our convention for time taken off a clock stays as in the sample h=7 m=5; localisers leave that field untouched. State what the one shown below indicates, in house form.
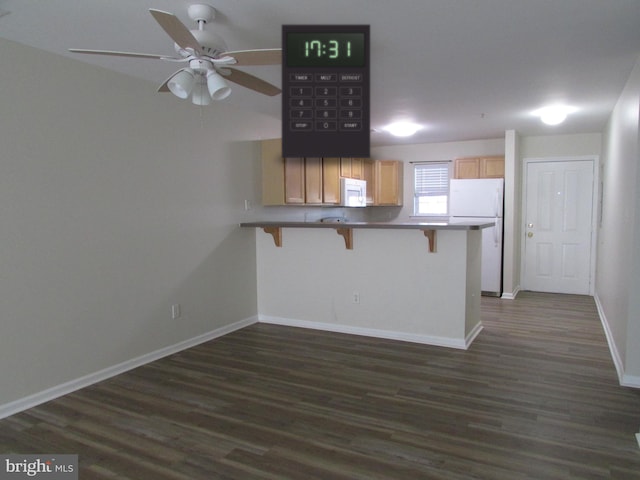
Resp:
h=17 m=31
